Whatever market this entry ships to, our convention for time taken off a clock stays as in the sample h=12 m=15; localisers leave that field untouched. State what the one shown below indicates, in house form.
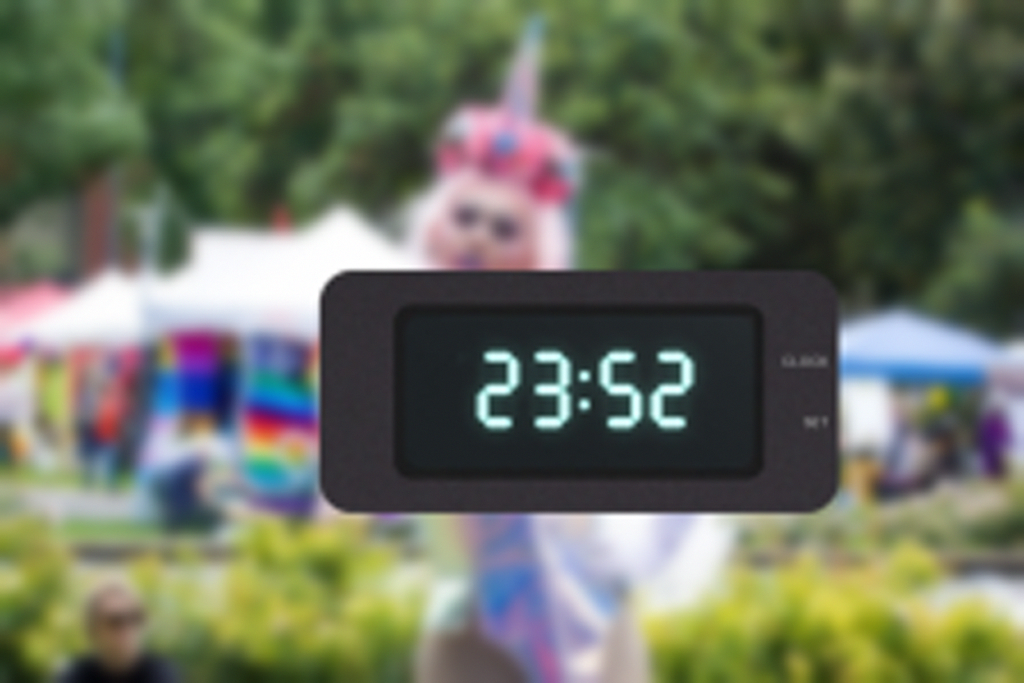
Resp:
h=23 m=52
